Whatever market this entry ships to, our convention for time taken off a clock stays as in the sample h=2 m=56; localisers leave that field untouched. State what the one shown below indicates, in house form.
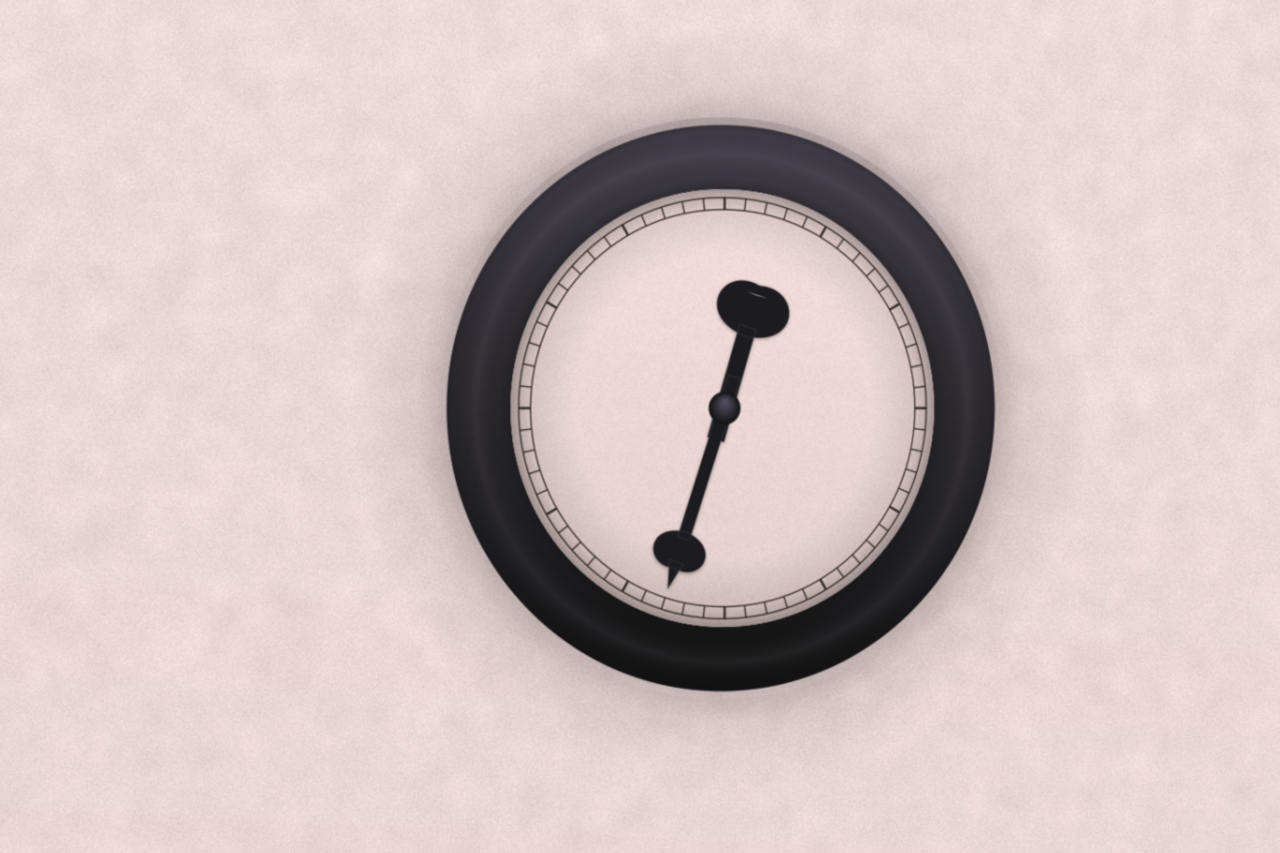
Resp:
h=12 m=33
